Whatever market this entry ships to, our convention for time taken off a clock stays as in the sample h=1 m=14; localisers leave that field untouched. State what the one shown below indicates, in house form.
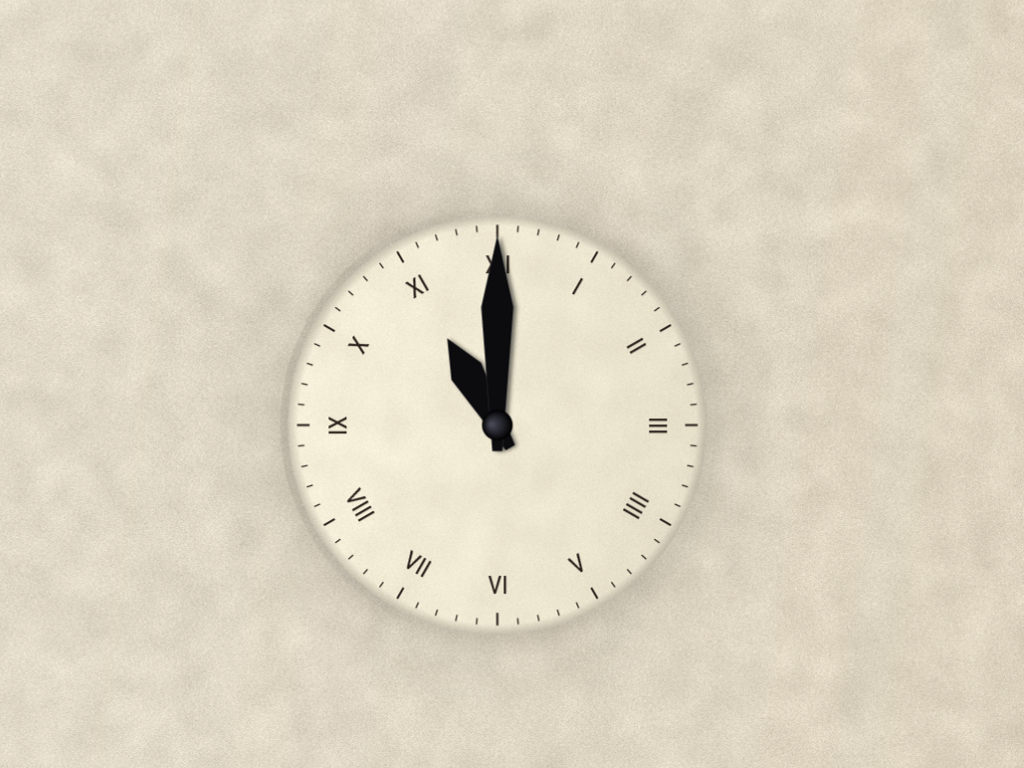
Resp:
h=11 m=0
